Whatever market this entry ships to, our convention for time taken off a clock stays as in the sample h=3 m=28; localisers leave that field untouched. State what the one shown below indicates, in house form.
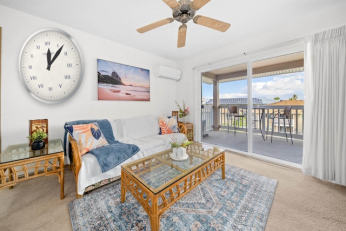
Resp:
h=12 m=7
